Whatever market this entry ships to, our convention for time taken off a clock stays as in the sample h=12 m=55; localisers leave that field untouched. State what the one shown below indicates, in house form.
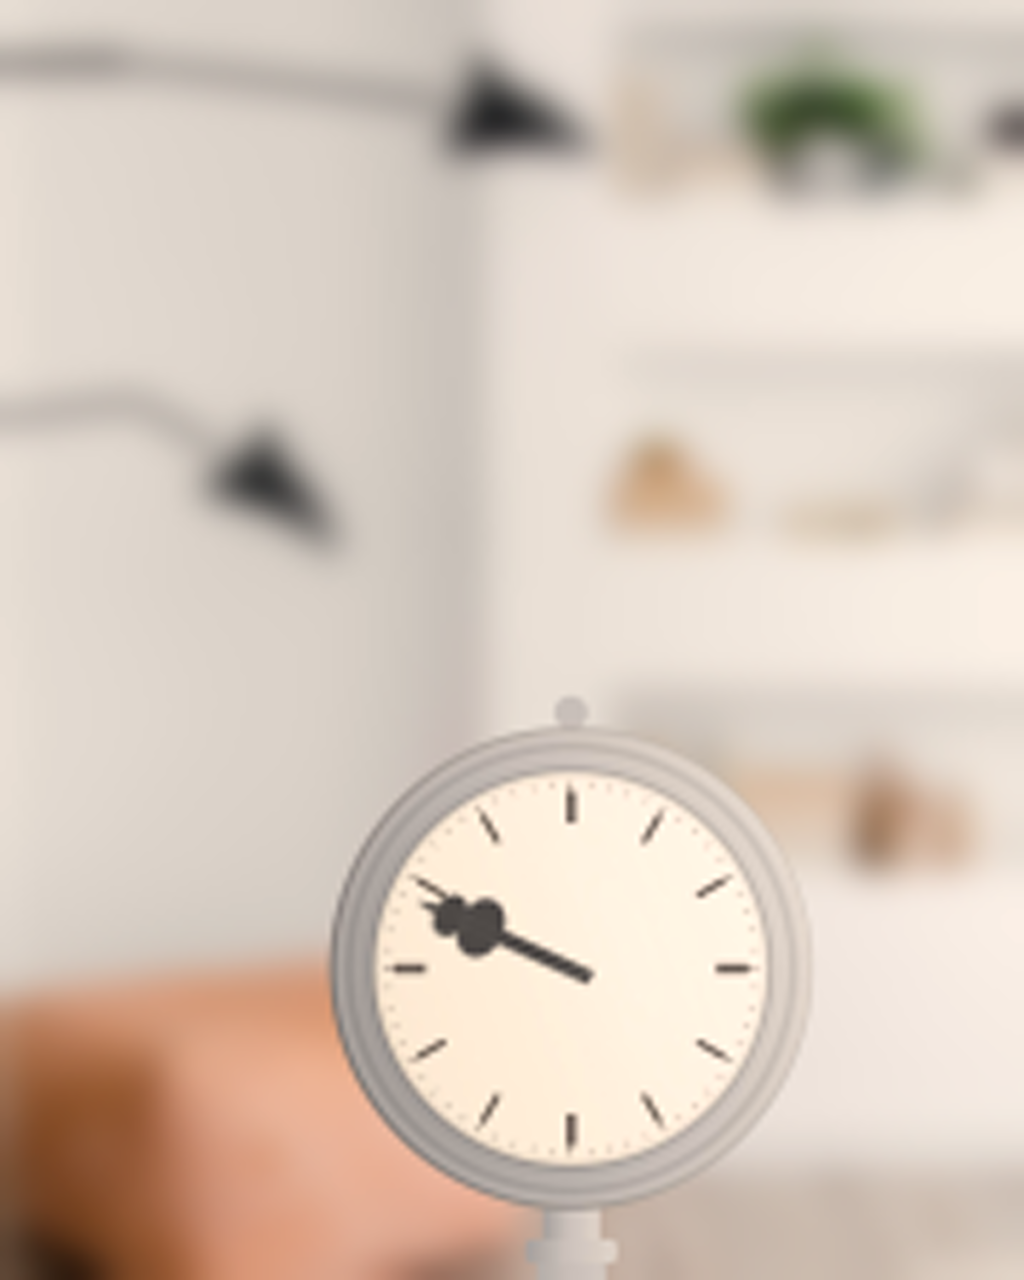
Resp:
h=9 m=49
